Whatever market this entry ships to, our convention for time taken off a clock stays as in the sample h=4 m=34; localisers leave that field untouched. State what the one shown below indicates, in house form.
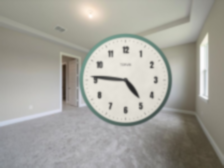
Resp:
h=4 m=46
